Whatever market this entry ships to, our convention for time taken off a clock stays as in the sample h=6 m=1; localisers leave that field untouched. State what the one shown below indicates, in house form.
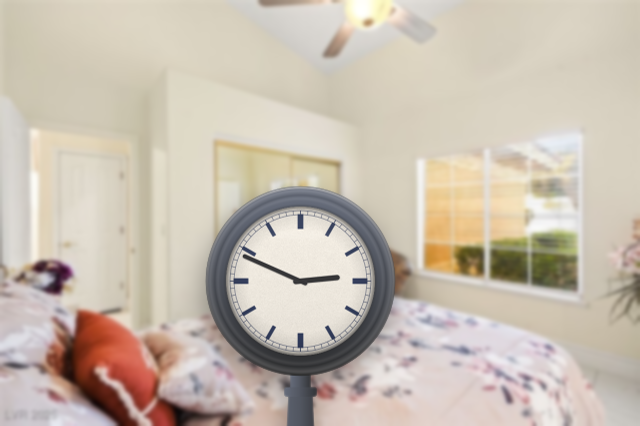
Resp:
h=2 m=49
